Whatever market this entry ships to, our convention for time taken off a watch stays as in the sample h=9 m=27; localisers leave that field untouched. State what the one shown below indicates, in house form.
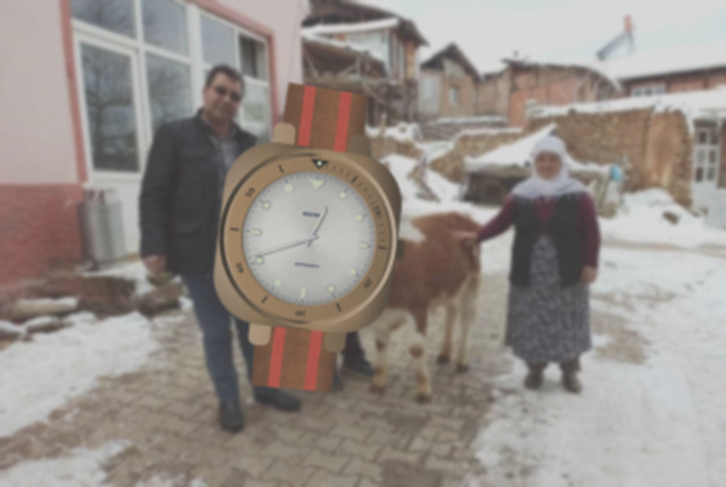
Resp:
h=12 m=41
